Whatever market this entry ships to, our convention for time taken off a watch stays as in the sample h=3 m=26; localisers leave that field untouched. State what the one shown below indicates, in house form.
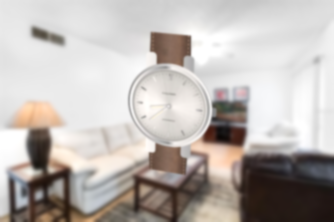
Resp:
h=8 m=38
